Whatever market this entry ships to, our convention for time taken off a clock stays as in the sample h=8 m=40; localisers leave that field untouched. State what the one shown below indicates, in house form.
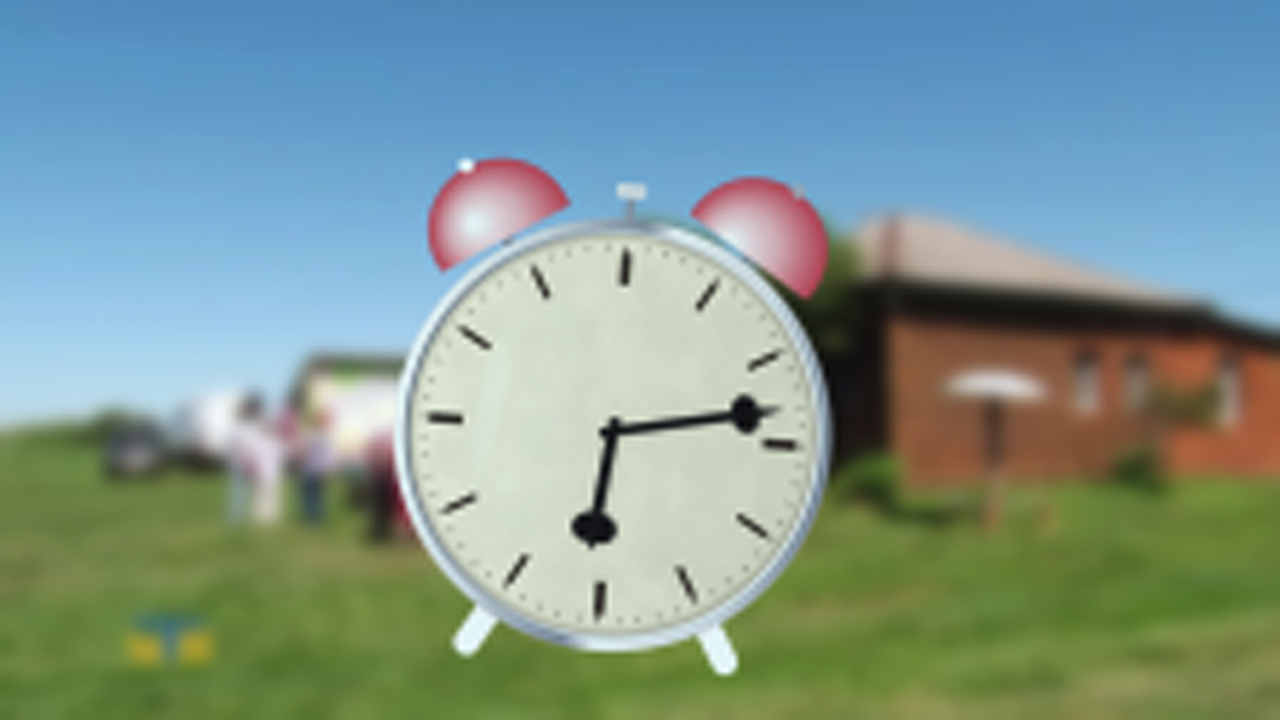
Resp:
h=6 m=13
